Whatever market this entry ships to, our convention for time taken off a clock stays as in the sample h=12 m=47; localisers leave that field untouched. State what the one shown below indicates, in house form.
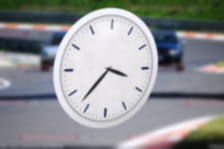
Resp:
h=3 m=37
